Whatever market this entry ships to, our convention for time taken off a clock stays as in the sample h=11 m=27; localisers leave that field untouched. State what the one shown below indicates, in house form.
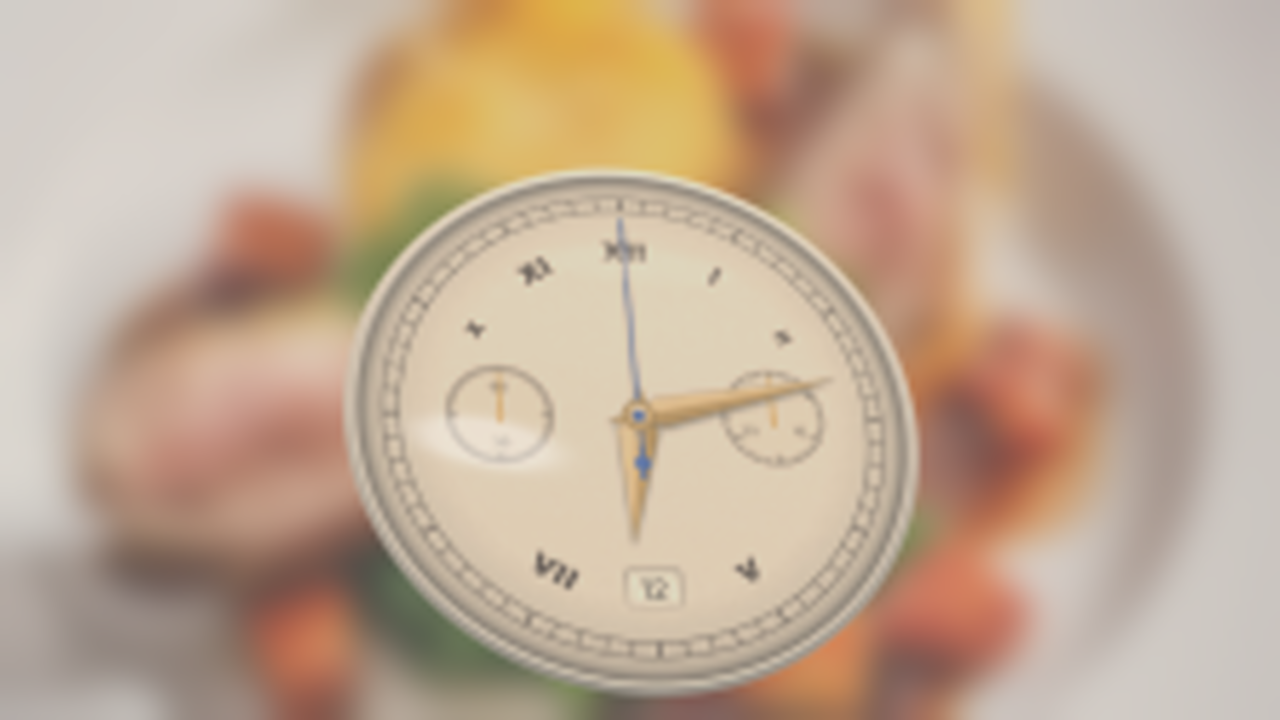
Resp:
h=6 m=13
